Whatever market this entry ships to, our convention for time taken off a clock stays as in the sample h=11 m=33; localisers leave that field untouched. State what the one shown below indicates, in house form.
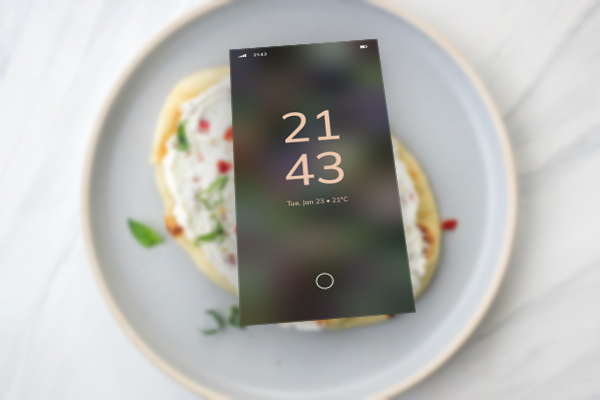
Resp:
h=21 m=43
